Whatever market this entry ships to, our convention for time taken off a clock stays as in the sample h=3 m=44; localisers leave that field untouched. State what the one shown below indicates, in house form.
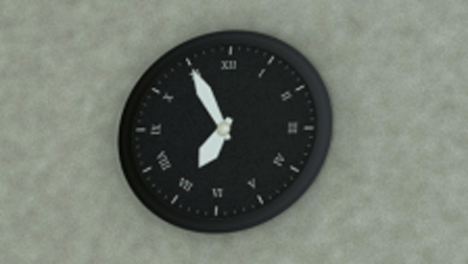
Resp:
h=6 m=55
